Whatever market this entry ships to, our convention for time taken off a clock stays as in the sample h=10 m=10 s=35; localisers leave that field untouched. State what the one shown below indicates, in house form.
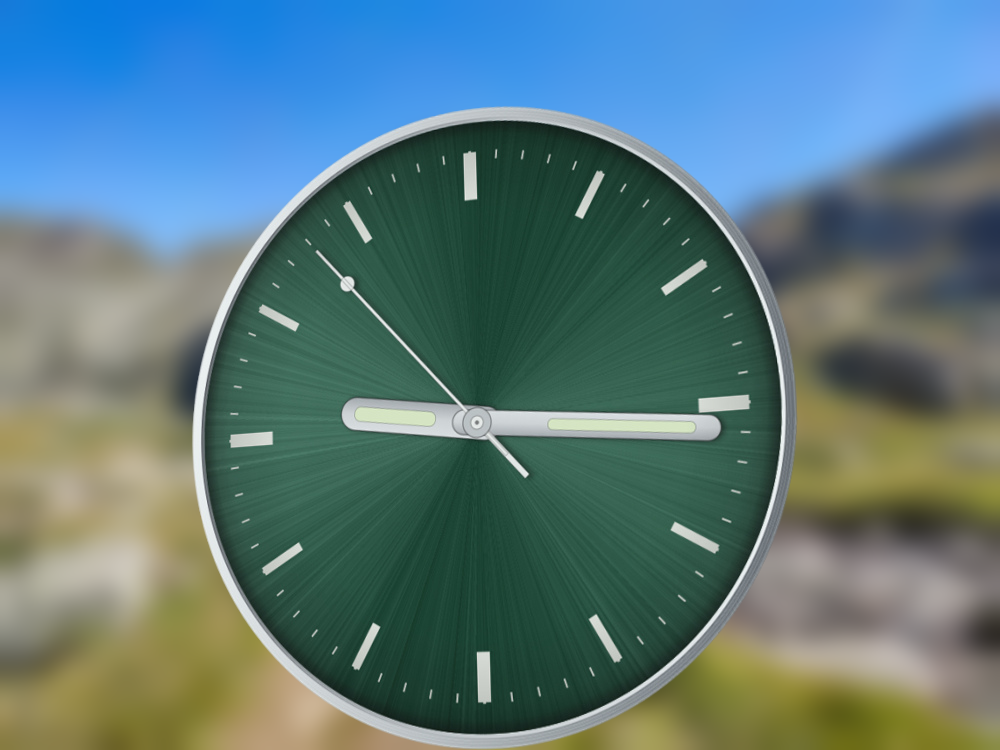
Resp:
h=9 m=15 s=53
